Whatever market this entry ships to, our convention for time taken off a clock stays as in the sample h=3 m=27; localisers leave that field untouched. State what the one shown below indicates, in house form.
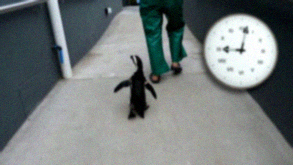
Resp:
h=9 m=2
